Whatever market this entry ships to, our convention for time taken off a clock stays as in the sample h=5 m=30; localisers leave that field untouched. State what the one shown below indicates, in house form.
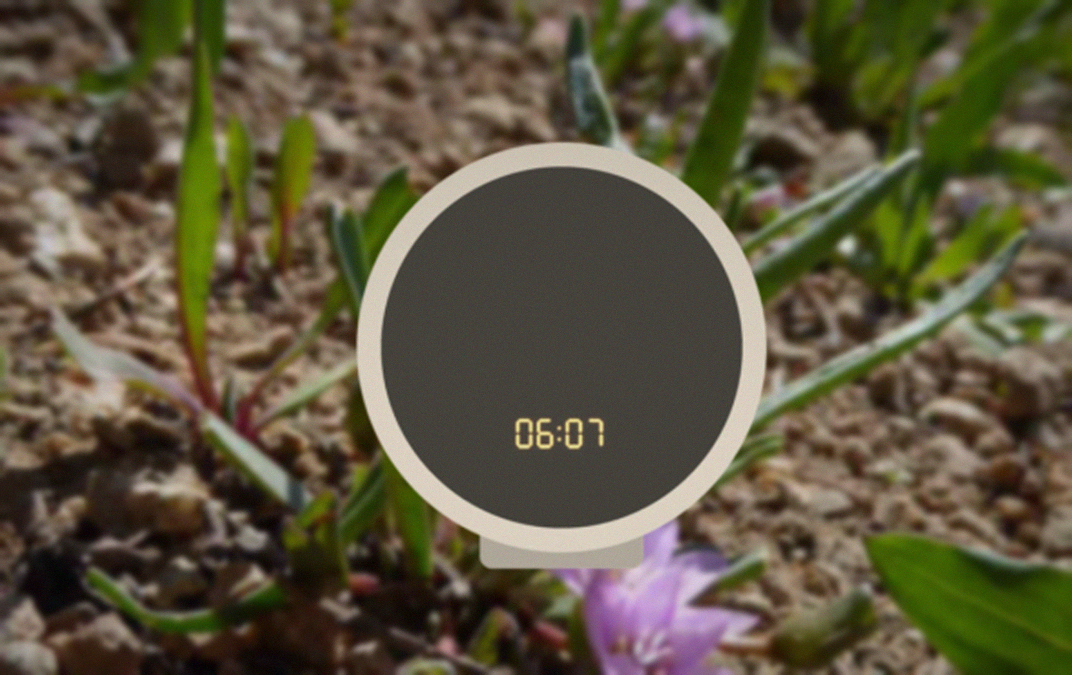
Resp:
h=6 m=7
